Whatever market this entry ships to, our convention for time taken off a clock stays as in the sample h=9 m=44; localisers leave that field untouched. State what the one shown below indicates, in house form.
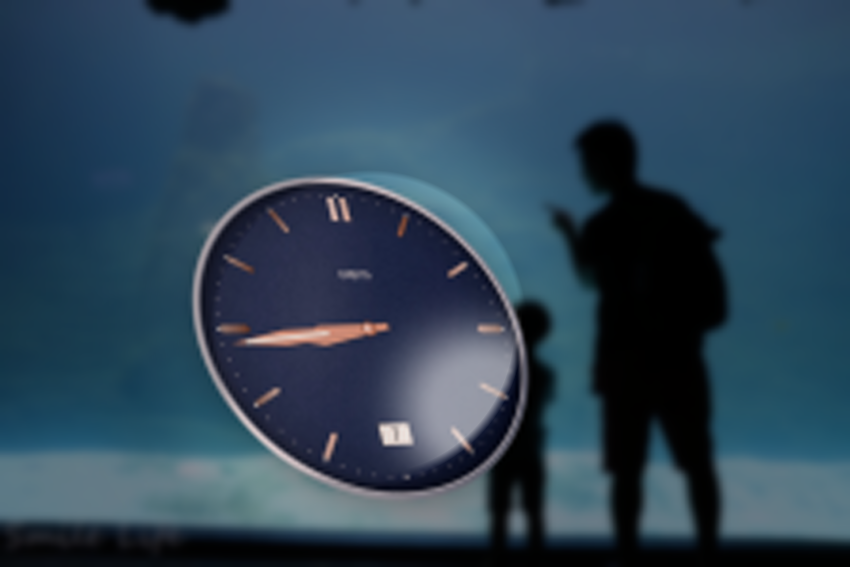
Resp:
h=8 m=44
